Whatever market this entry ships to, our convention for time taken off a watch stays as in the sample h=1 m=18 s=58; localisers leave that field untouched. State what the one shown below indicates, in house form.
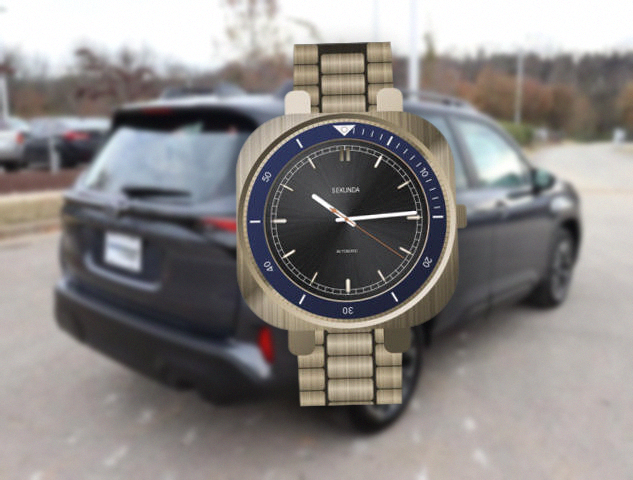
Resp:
h=10 m=14 s=21
